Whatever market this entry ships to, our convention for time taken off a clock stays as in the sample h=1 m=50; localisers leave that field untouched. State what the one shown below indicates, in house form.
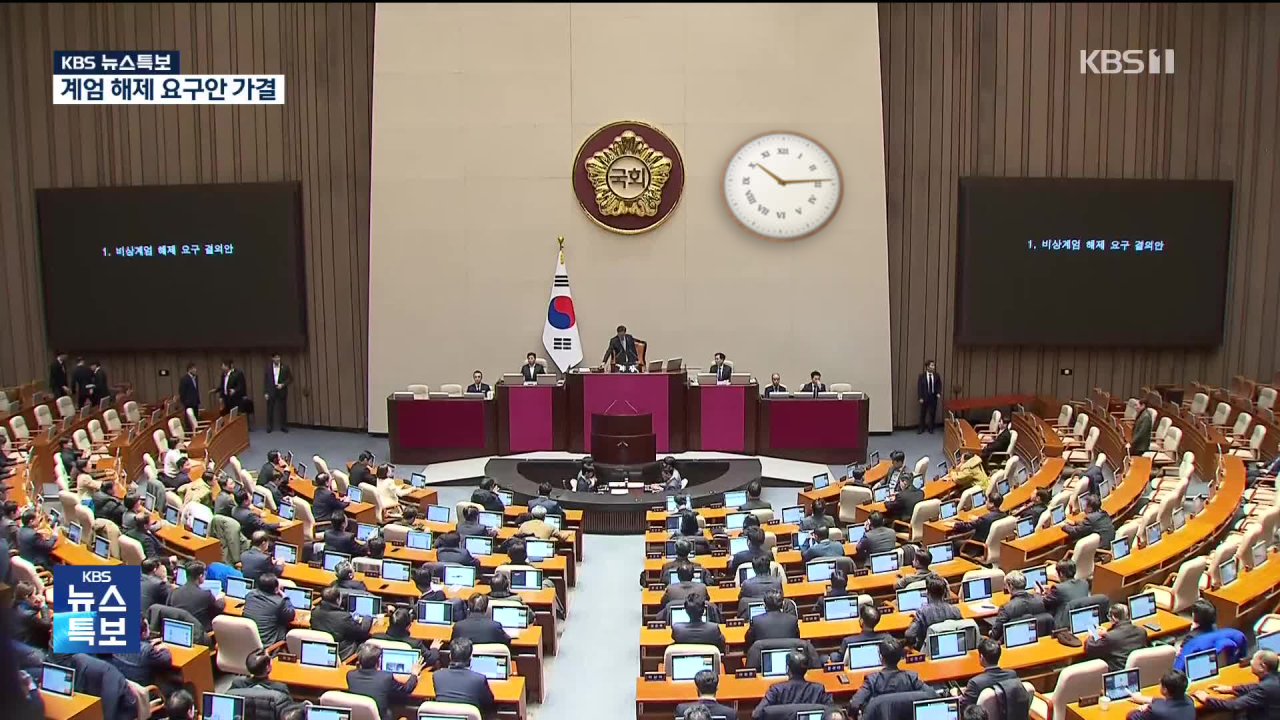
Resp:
h=10 m=14
